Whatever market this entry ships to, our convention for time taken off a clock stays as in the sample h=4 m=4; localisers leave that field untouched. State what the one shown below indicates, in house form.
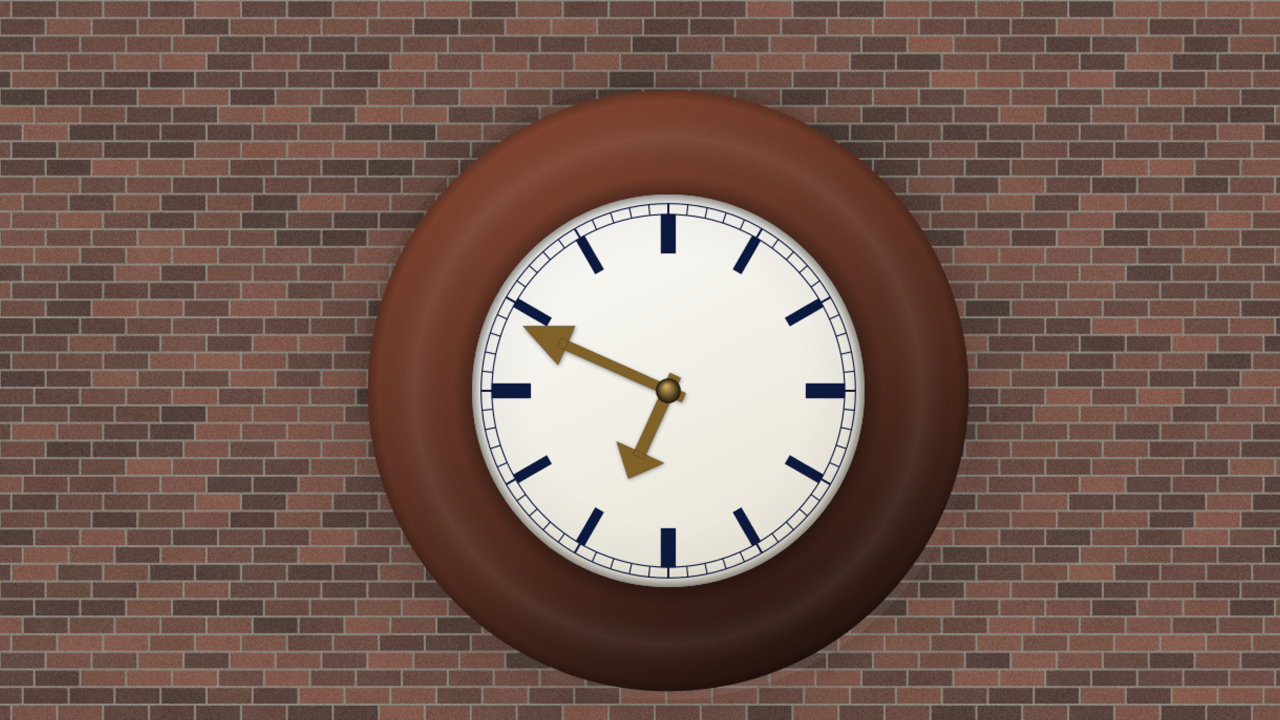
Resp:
h=6 m=49
